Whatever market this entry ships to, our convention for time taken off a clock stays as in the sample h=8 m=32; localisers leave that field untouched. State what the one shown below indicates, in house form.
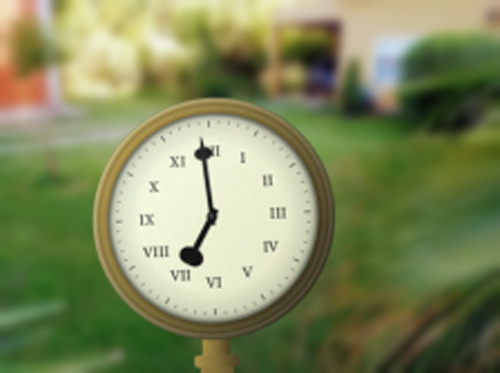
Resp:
h=6 m=59
